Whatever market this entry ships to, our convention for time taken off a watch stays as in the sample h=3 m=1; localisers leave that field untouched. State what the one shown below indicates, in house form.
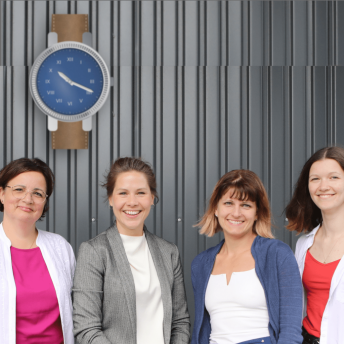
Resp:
h=10 m=19
